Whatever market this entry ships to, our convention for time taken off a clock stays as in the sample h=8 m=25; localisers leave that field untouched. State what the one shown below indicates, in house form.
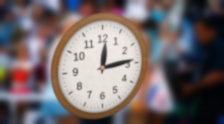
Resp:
h=12 m=14
